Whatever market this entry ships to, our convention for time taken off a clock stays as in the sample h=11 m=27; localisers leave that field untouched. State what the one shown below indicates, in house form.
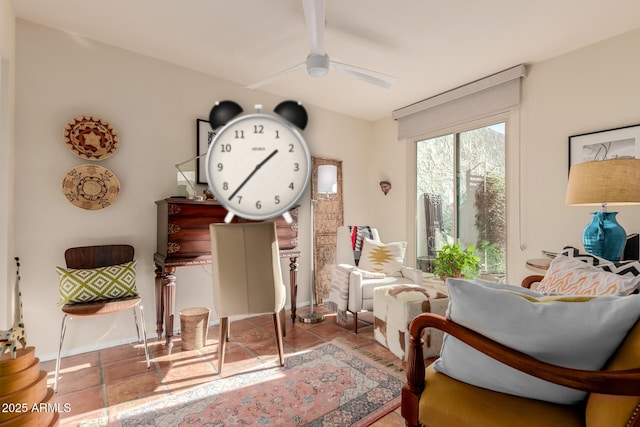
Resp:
h=1 m=37
